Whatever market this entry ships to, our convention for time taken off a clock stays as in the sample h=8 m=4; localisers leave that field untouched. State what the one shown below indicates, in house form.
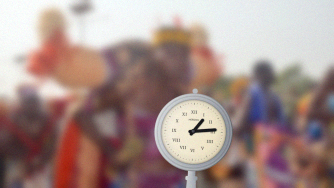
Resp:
h=1 m=14
